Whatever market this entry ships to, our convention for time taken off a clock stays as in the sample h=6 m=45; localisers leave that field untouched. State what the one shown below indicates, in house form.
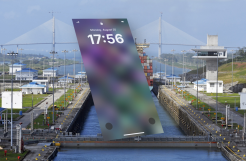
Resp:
h=17 m=56
